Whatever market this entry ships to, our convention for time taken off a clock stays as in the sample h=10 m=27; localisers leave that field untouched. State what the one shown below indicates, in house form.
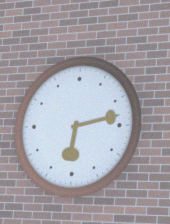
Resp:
h=6 m=13
